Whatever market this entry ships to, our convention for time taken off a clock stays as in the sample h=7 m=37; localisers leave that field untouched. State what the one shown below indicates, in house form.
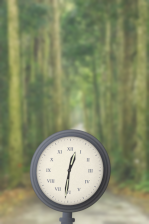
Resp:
h=12 m=31
